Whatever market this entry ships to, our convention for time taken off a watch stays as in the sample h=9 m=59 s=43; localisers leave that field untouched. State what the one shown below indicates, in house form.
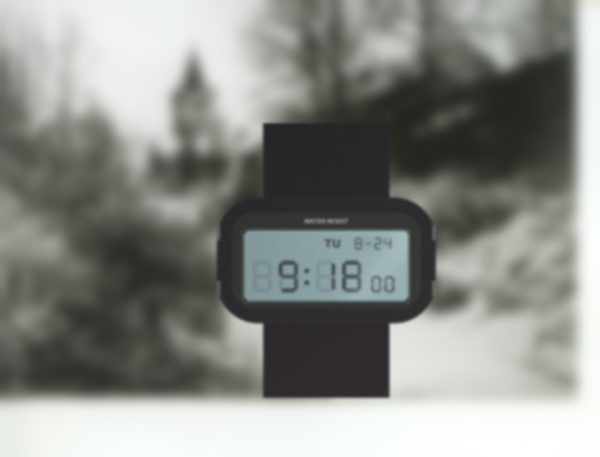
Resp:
h=9 m=18 s=0
